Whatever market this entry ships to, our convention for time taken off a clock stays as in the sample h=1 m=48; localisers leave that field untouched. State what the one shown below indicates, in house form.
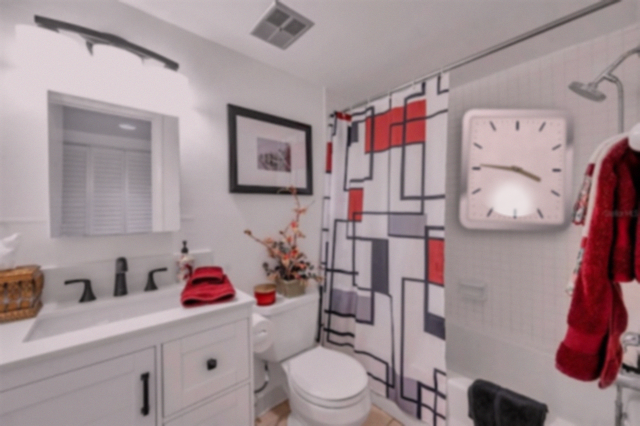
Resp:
h=3 m=46
